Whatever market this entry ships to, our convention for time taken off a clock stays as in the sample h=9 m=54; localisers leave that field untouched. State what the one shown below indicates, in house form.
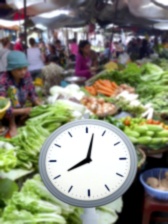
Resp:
h=8 m=2
